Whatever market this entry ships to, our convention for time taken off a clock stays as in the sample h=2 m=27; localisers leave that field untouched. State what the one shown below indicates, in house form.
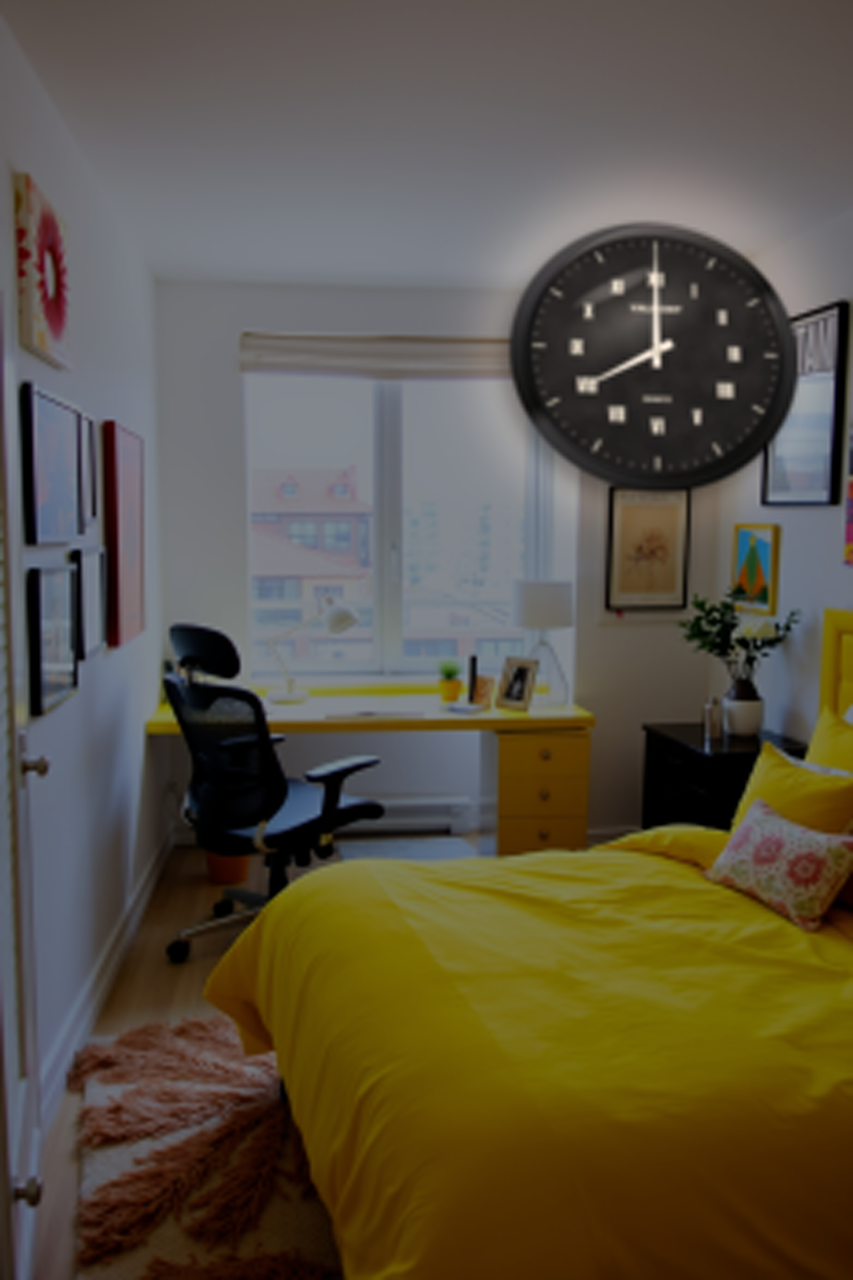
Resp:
h=8 m=0
